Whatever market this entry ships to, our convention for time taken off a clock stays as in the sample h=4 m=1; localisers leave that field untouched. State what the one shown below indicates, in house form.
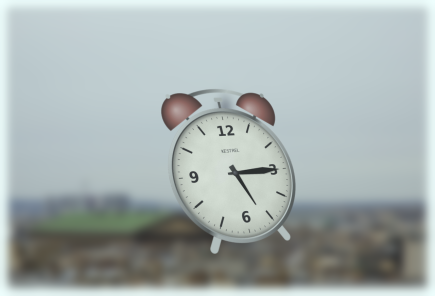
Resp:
h=5 m=15
